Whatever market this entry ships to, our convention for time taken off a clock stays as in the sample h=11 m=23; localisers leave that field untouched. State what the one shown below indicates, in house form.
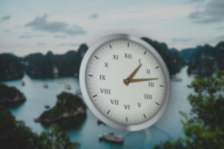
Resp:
h=1 m=13
